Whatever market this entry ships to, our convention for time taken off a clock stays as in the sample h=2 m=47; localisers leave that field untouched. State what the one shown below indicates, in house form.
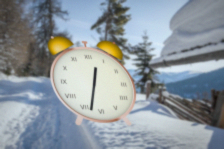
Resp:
h=12 m=33
